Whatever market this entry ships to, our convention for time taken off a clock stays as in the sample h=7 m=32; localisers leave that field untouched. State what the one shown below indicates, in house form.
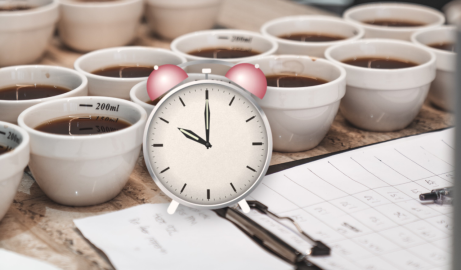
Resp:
h=10 m=0
